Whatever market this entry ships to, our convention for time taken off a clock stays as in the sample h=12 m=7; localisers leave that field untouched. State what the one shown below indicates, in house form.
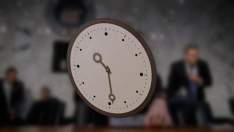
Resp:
h=10 m=29
